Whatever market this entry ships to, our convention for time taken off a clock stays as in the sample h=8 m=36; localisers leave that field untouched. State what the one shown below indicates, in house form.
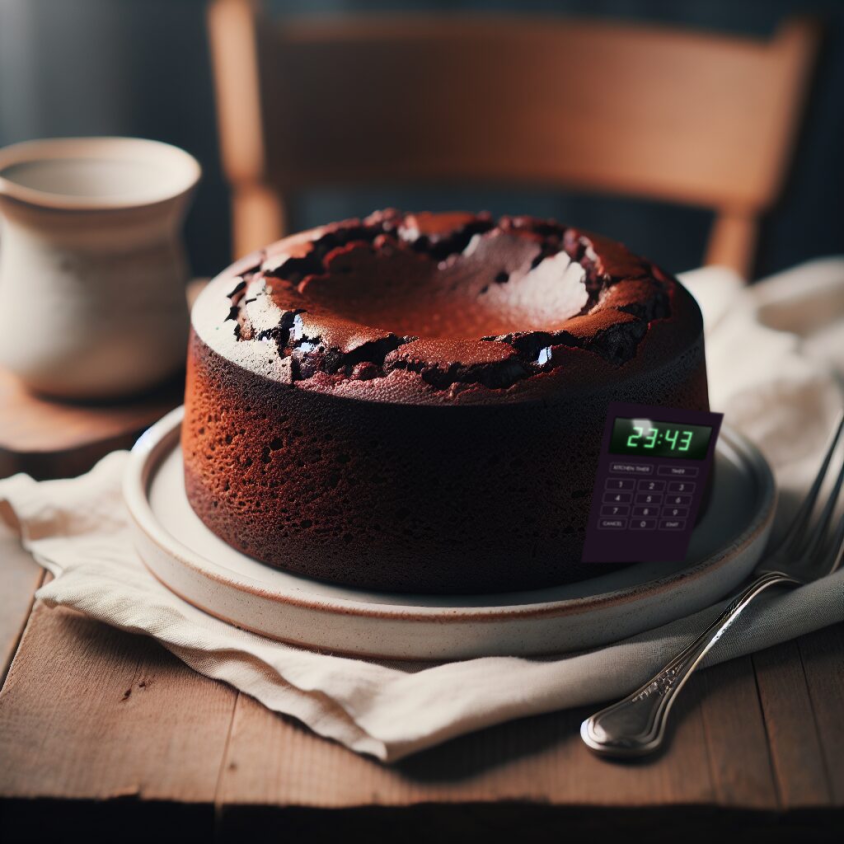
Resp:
h=23 m=43
